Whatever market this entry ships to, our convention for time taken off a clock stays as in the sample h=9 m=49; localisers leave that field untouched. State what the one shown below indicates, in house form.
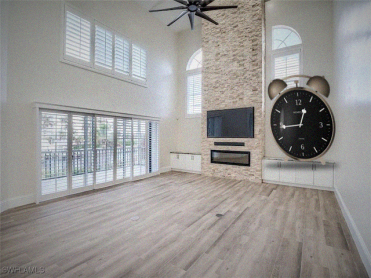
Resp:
h=12 m=44
